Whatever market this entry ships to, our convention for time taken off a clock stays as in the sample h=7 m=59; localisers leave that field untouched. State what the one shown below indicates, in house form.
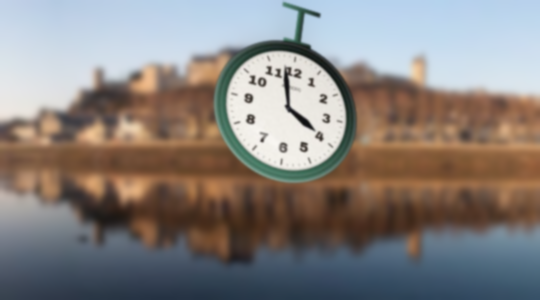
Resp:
h=3 m=58
